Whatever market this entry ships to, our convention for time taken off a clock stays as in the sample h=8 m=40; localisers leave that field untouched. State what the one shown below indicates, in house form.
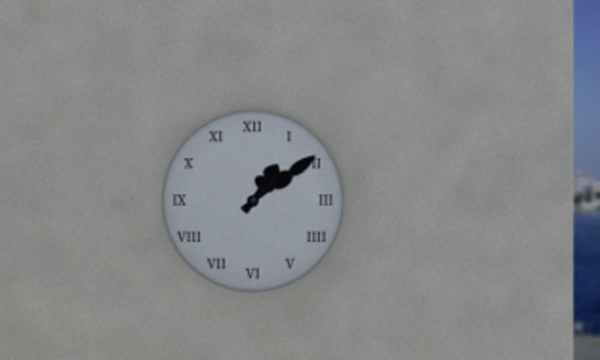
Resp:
h=1 m=9
